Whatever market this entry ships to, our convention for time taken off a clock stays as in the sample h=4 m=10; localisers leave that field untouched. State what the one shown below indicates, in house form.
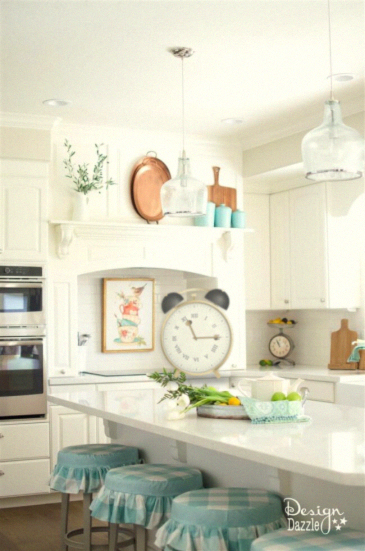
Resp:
h=11 m=15
